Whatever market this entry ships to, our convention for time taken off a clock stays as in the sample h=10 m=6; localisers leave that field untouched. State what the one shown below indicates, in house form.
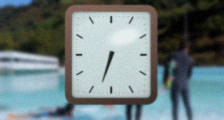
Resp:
h=6 m=33
